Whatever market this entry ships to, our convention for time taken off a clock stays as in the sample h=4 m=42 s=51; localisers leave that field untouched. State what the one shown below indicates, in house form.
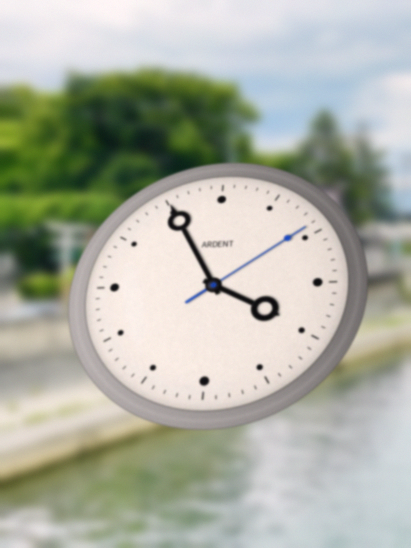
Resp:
h=3 m=55 s=9
